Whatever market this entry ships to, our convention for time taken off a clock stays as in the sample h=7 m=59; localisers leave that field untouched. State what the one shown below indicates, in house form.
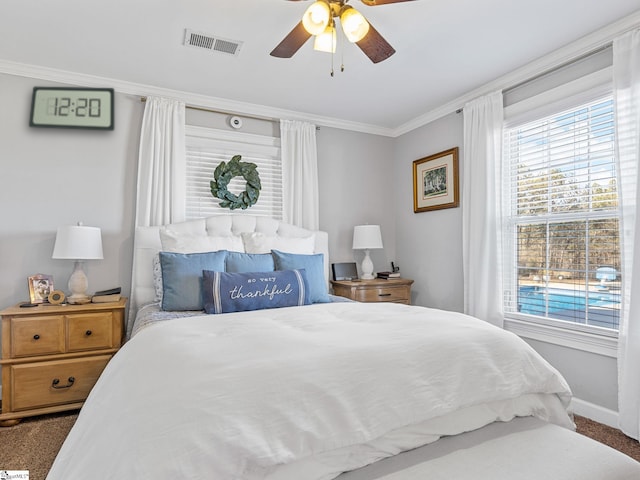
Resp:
h=12 m=20
